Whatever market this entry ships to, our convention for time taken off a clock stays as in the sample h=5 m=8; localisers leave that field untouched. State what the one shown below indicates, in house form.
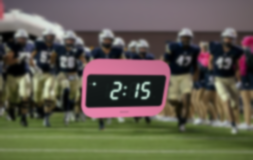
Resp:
h=2 m=15
